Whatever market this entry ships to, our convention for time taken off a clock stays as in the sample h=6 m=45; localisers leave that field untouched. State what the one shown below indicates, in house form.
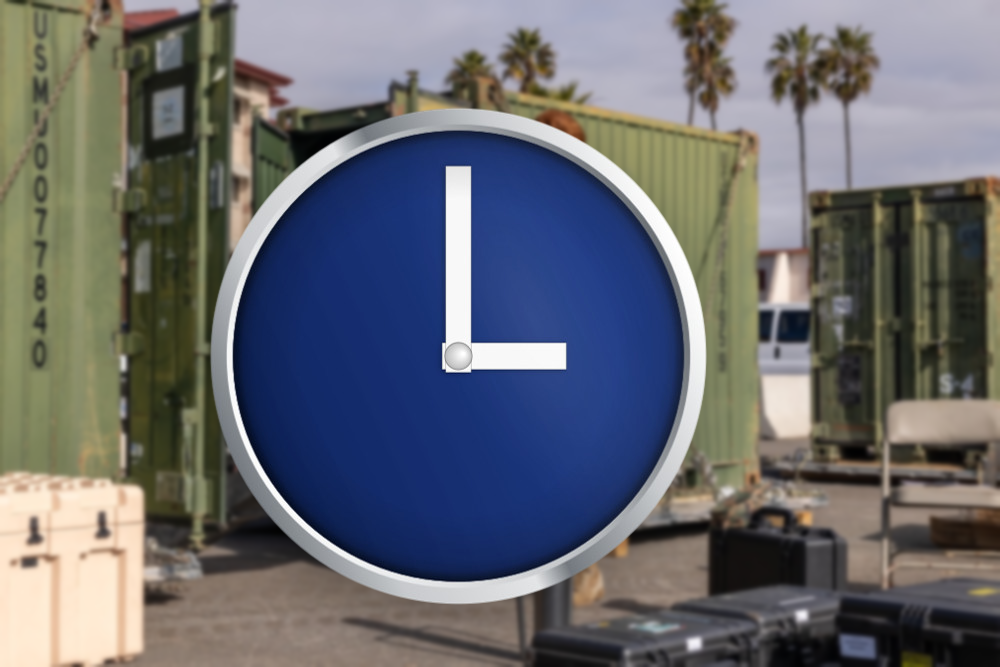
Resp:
h=3 m=0
